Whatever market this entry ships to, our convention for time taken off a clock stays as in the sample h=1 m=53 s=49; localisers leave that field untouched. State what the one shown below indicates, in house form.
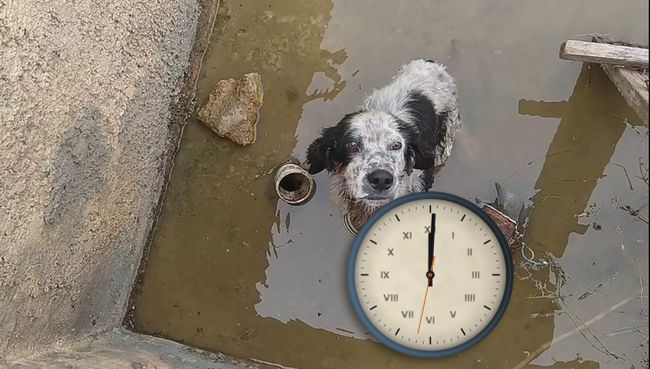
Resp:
h=12 m=0 s=32
